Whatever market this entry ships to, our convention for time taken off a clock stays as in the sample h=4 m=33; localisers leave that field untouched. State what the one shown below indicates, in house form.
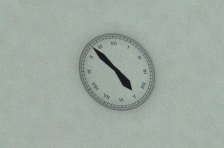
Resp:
h=4 m=53
